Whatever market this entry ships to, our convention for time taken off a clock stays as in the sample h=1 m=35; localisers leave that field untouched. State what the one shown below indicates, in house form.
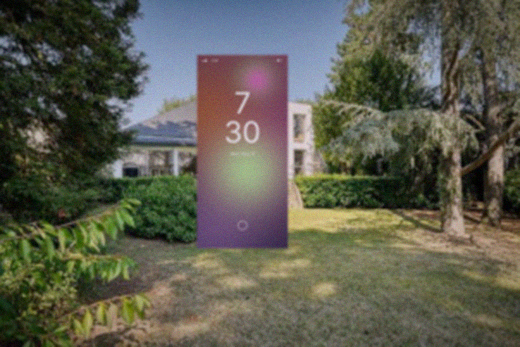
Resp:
h=7 m=30
